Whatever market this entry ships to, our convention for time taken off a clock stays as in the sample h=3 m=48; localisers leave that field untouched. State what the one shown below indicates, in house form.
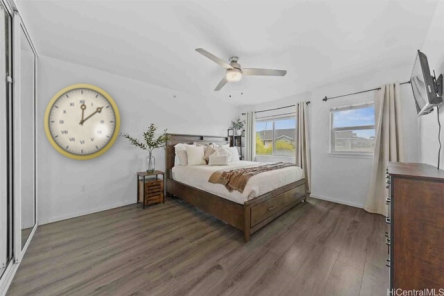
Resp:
h=12 m=9
